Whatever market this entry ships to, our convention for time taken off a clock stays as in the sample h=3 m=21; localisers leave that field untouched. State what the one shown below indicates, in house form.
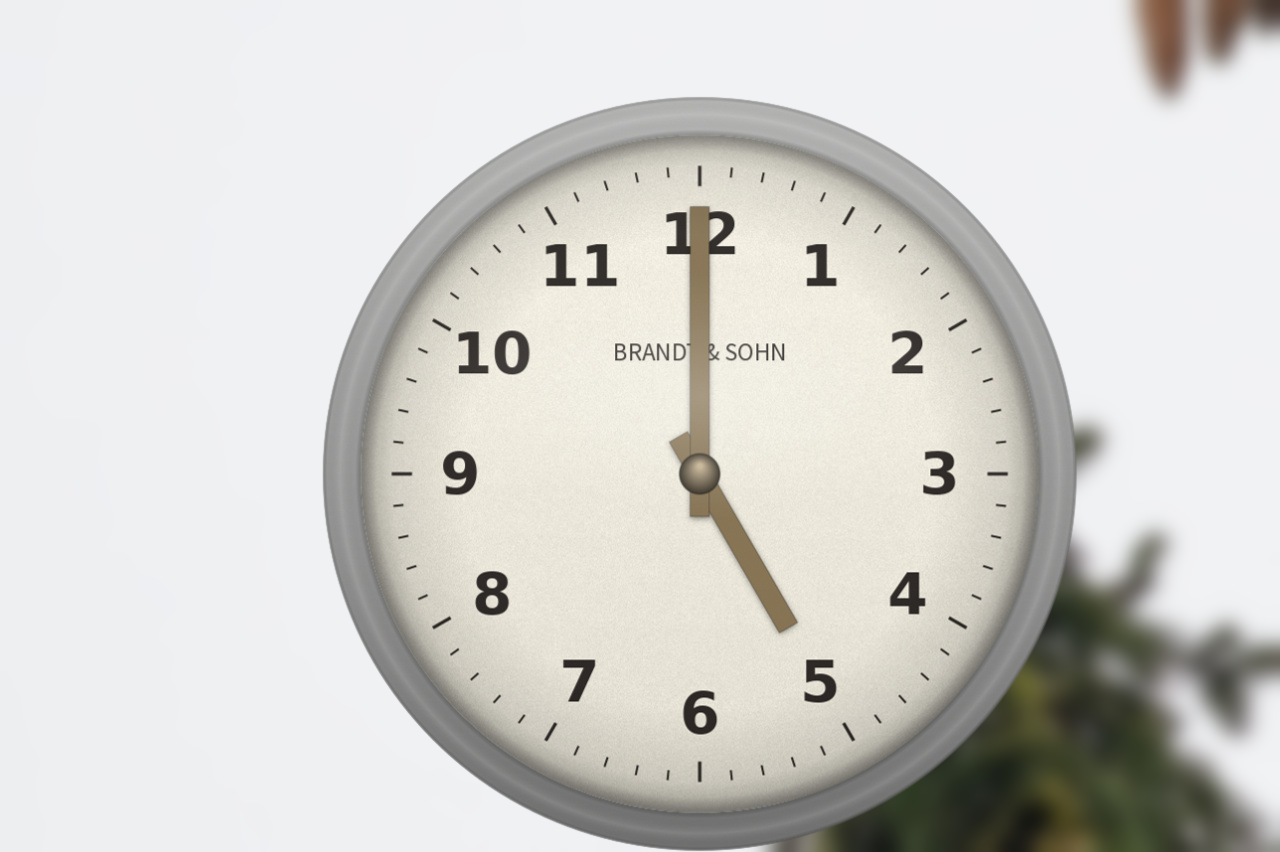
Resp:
h=5 m=0
